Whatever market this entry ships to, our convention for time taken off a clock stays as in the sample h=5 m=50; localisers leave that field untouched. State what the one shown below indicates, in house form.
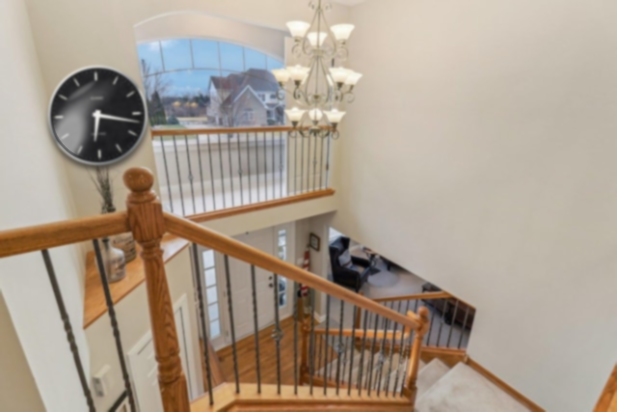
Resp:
h=6 m=17
